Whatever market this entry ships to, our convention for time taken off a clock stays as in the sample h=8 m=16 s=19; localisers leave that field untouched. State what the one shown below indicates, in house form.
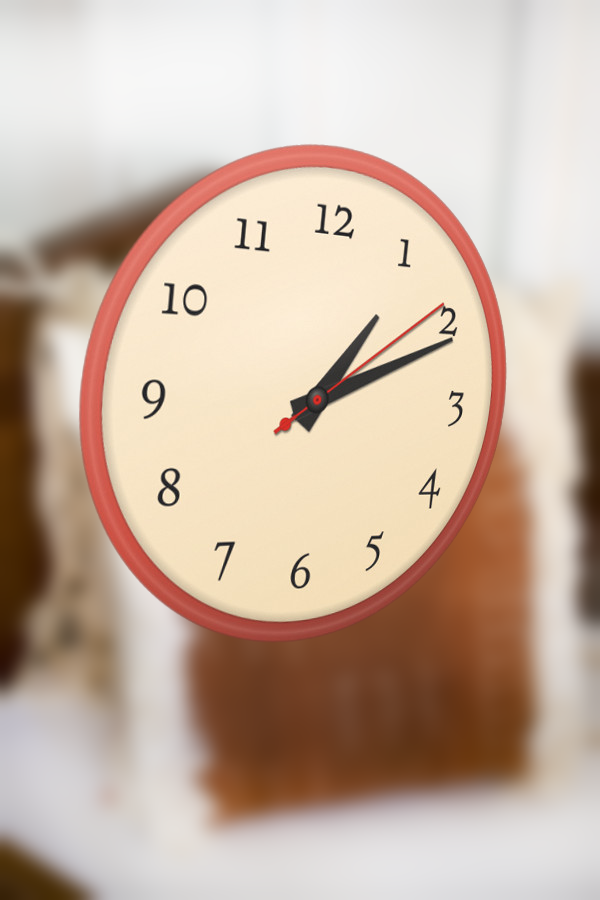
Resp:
h=1 m=11 s=9
